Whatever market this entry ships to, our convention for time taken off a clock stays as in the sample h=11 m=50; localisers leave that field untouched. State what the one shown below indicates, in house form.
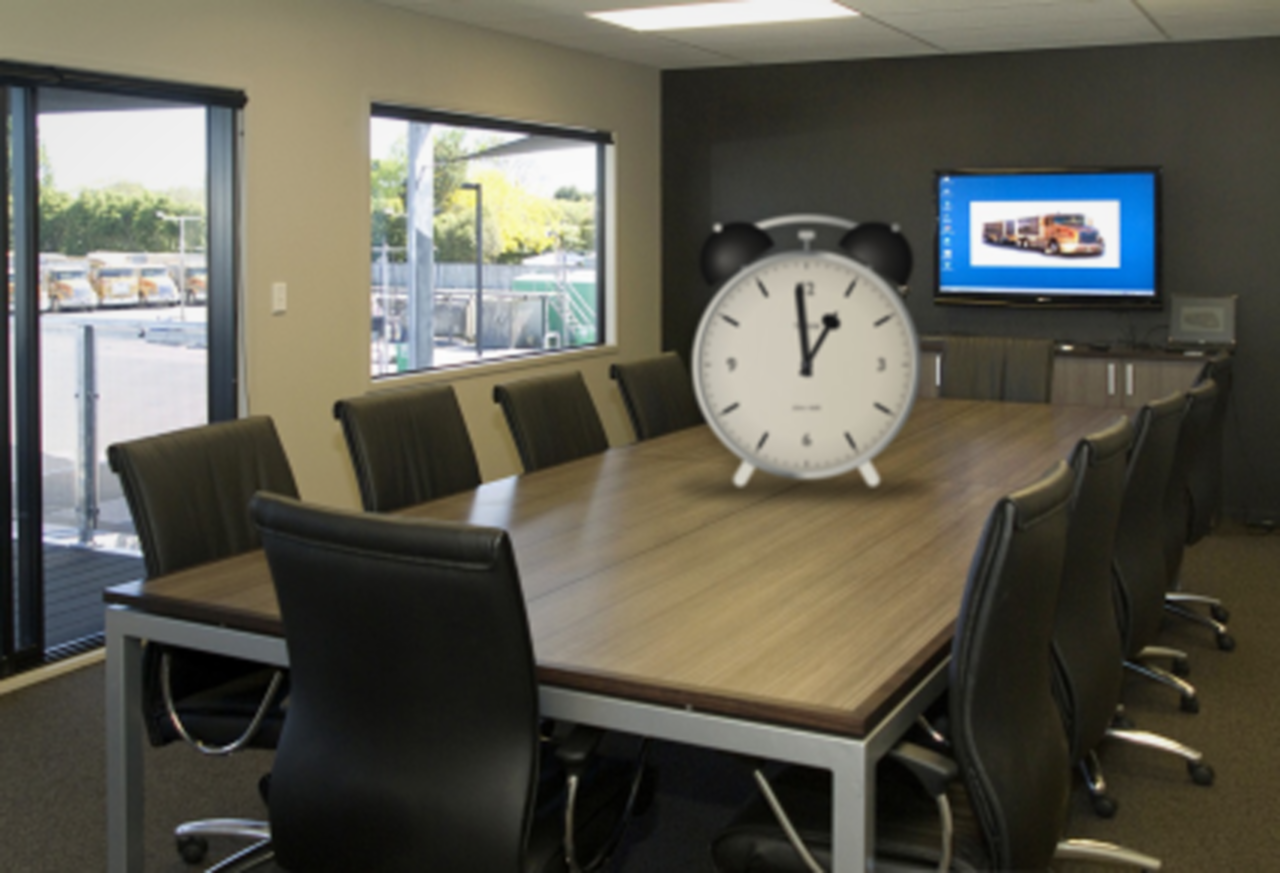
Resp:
h=12 m=59
